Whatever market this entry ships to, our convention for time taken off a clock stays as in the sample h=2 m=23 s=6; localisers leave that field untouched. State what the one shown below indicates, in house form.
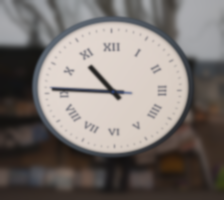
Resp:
h=10 m=45 s=46
